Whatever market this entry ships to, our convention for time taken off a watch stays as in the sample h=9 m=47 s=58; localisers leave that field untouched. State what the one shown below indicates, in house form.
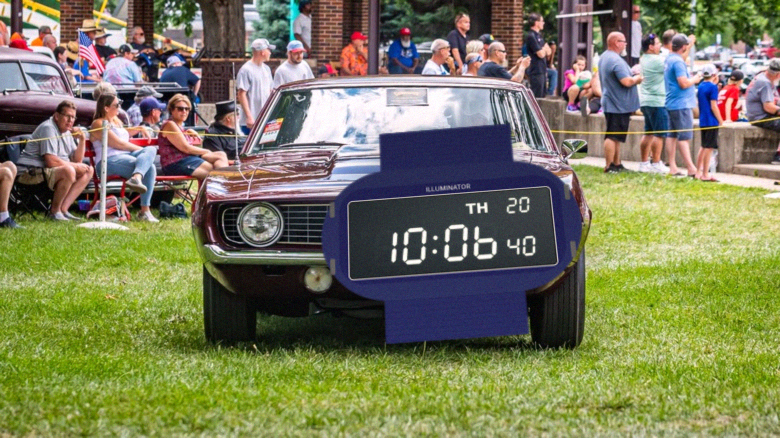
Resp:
h=10 m=6 s=40
